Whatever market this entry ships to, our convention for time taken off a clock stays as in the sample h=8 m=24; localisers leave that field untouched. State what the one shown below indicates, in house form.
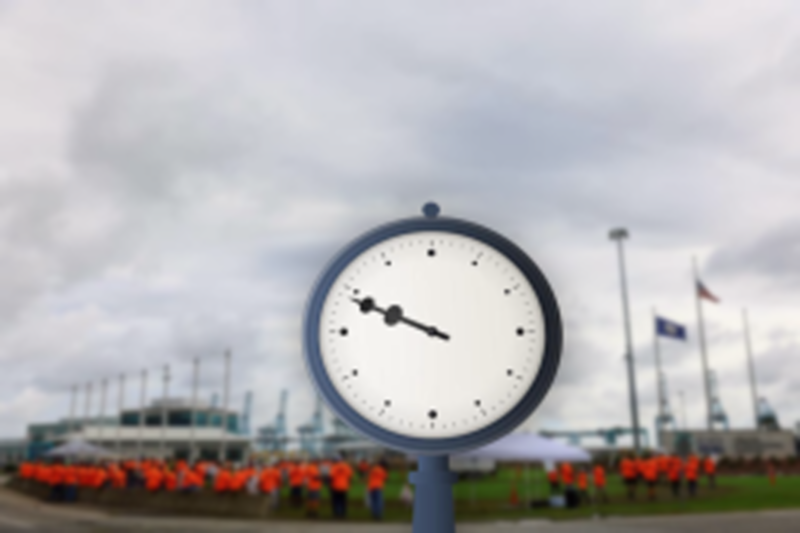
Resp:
h=9 m=49
